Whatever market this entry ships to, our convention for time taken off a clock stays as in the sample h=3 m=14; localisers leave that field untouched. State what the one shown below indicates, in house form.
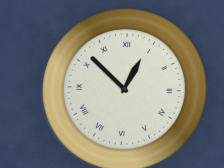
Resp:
h=12 m=52
